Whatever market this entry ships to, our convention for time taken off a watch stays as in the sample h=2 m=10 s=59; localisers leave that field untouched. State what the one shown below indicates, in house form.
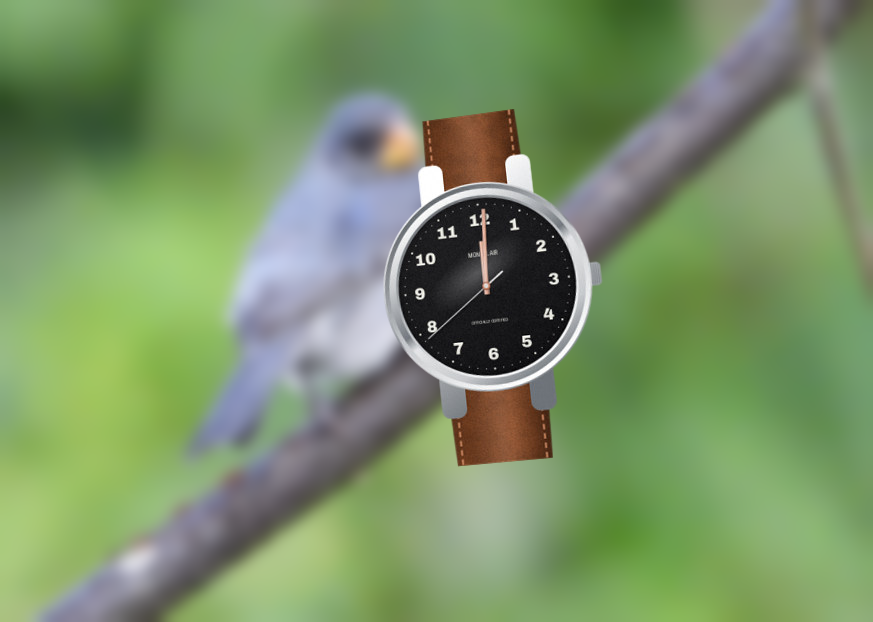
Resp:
h=12 m=0 s=39
